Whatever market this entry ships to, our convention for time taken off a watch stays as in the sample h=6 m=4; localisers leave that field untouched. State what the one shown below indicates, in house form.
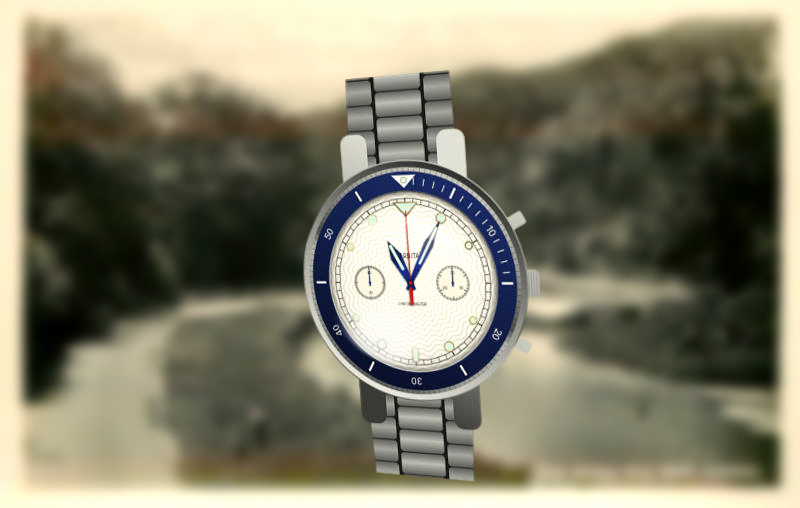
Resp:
h=11 m=5
